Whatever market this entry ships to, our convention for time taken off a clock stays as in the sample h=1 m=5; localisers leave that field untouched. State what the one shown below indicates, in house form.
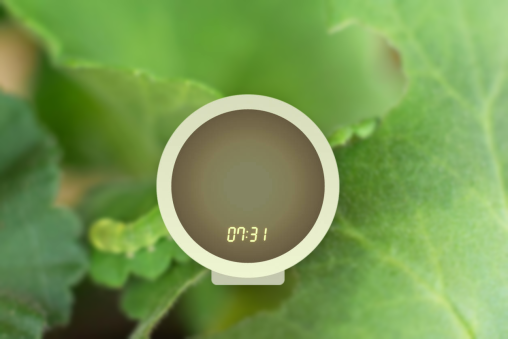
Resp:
h=7 m=31
